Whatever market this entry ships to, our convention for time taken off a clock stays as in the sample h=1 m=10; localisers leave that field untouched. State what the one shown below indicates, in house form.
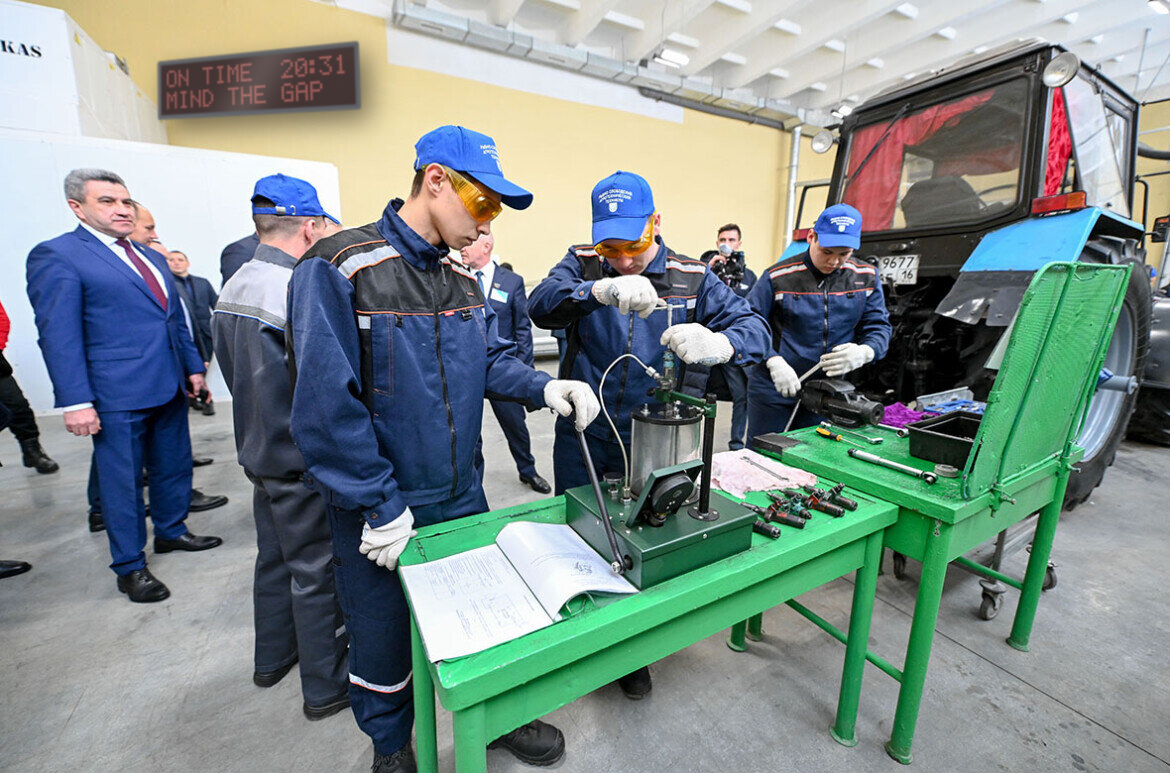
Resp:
h=20 m=31
